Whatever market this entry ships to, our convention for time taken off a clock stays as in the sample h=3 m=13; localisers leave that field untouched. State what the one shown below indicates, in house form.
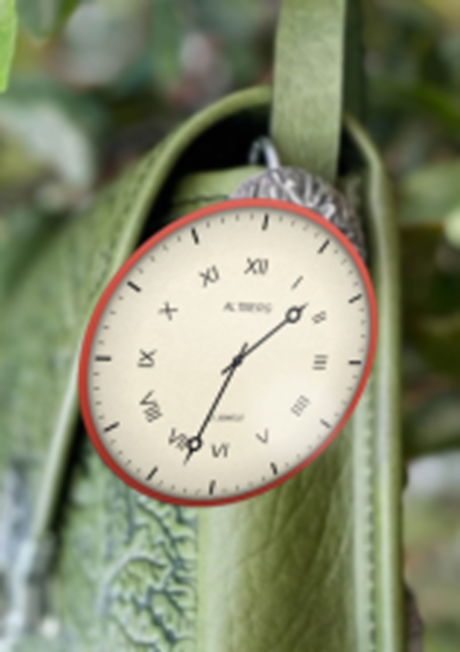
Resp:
h=1 m=33
